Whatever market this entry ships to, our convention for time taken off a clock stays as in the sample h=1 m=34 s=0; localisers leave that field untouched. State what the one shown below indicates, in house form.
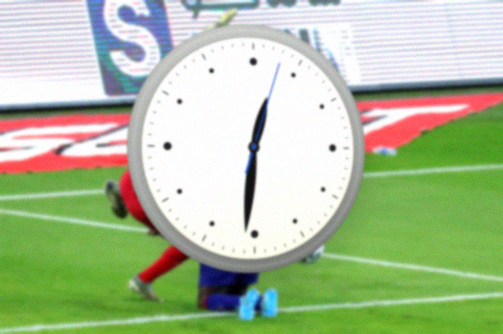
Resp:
h=12 m=31 s=3
